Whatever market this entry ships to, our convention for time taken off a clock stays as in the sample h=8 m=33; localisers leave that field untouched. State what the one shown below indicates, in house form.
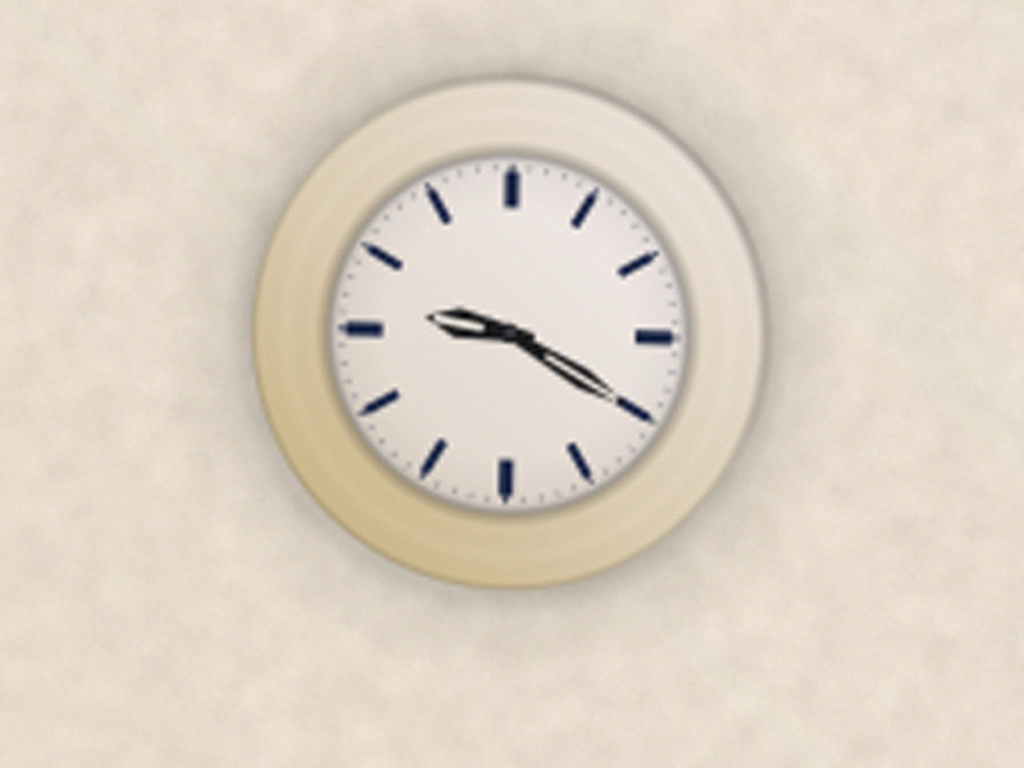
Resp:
h=9 m=20
